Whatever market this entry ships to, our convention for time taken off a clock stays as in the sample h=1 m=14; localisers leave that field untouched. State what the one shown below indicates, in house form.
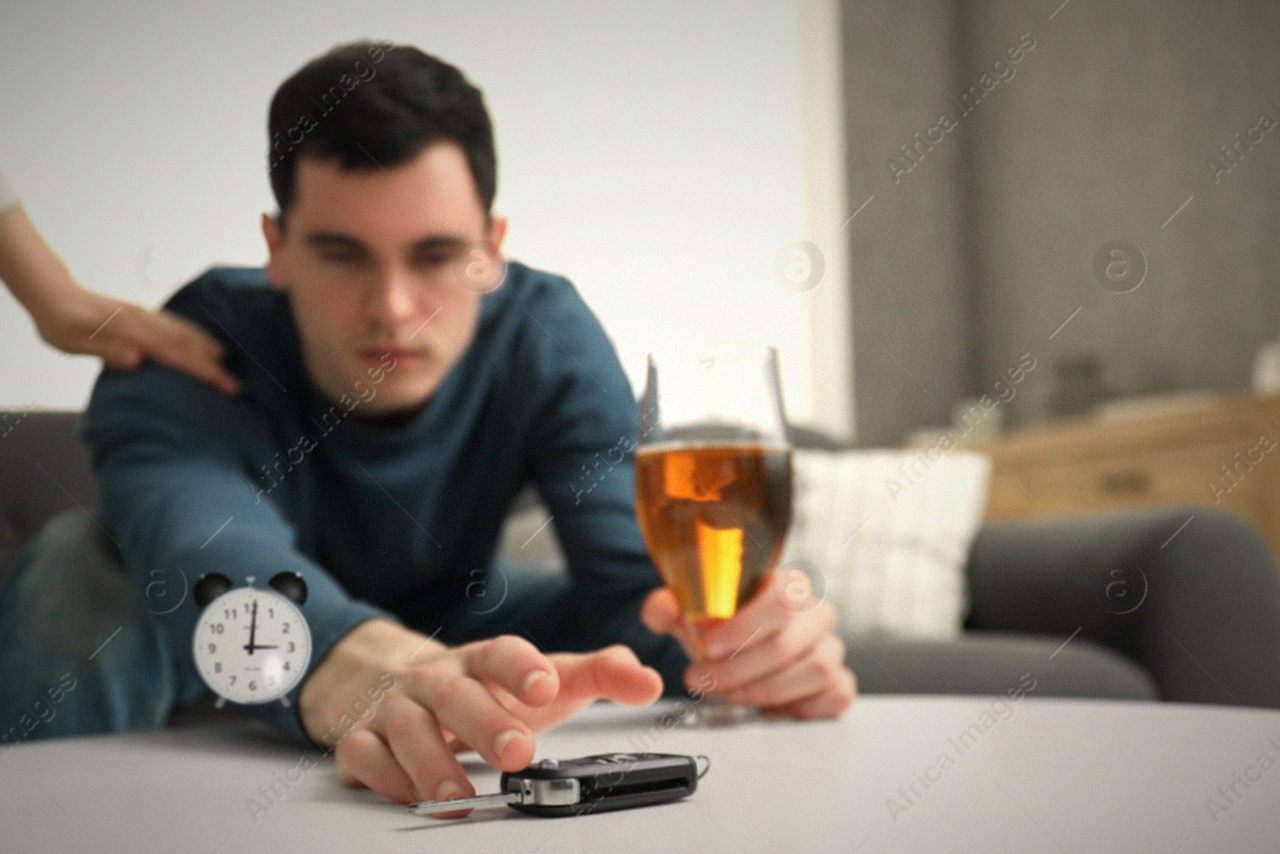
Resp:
h=3 m=1
